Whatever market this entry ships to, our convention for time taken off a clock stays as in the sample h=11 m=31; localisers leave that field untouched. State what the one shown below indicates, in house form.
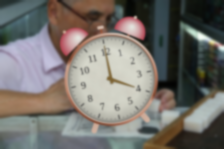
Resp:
h=4 m=0
